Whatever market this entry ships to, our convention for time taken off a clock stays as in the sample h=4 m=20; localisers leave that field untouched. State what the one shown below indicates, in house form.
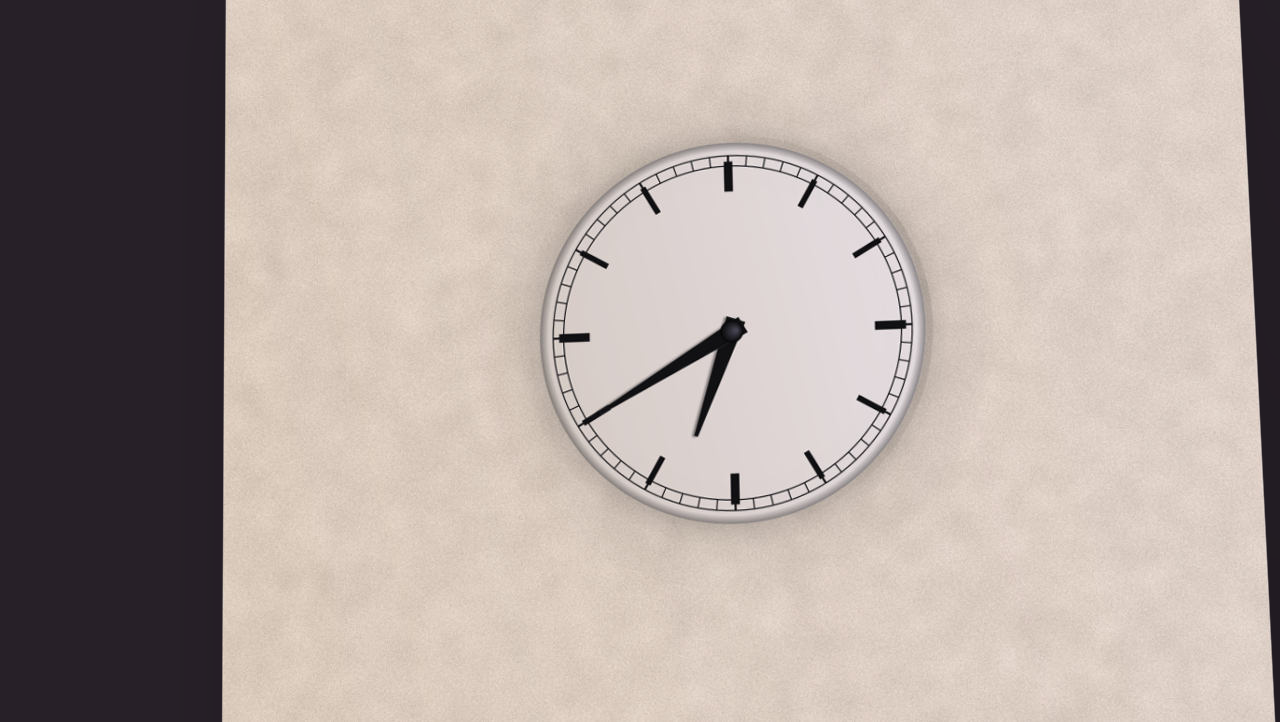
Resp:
h=6 m=40
